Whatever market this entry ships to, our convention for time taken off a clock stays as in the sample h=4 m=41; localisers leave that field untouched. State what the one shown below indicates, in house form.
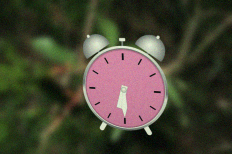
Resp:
h=6 m=30
